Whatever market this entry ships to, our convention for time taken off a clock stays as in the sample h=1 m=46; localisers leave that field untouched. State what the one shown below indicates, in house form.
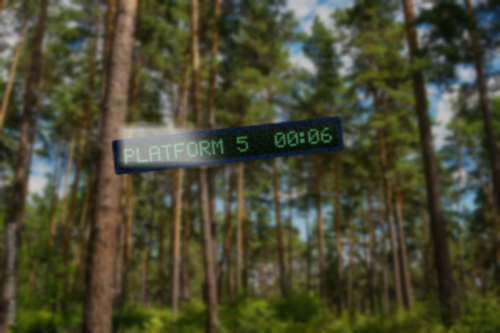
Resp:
h=0 m=6
